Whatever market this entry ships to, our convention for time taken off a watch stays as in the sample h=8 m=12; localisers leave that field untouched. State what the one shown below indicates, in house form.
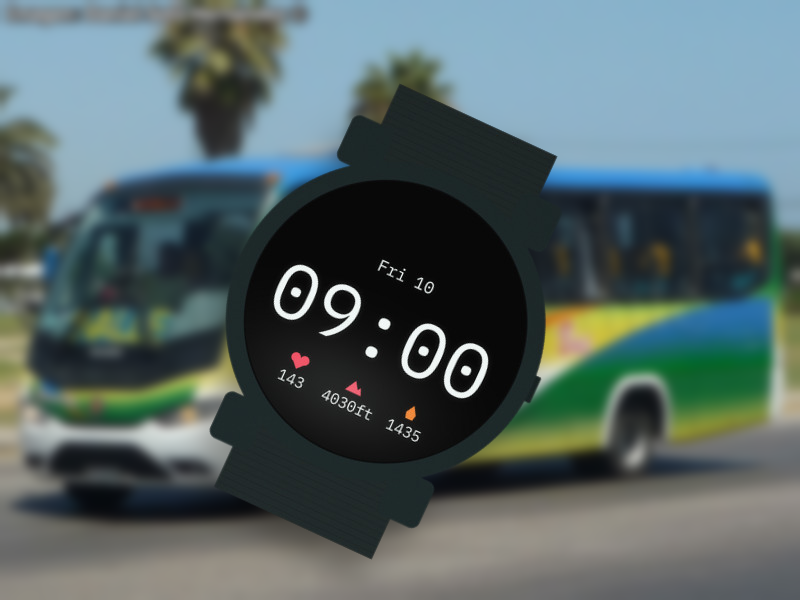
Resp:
h=9 m=0
